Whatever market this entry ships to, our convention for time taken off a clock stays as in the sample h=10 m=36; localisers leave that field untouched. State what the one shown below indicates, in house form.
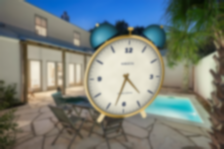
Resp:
h=4 m=33
